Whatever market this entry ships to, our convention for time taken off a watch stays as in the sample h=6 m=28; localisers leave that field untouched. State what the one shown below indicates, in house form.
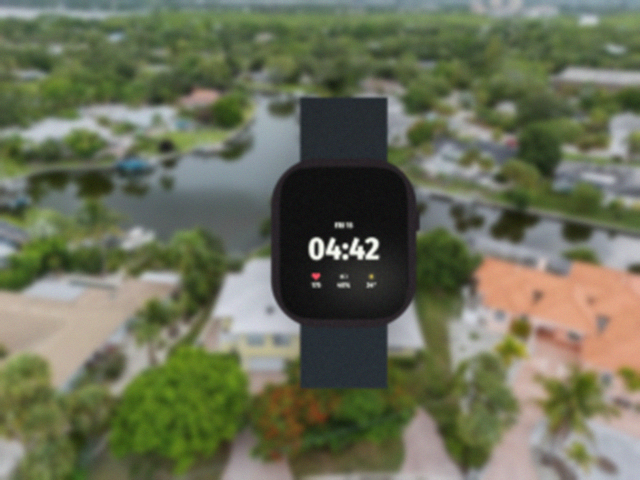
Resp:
h=4 m=42
